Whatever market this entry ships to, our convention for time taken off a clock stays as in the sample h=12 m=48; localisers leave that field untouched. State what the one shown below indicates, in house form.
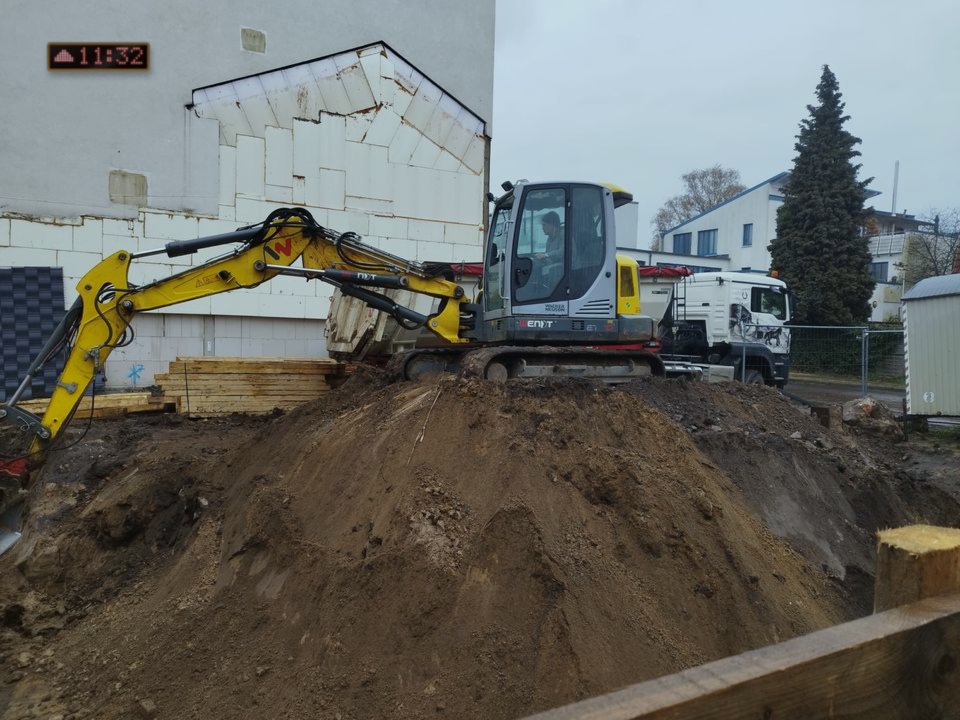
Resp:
h=11 m=32
